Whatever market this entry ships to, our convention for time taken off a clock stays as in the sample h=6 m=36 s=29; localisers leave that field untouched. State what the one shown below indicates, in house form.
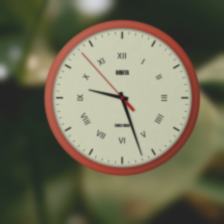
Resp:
h=9 m=26 s=53
